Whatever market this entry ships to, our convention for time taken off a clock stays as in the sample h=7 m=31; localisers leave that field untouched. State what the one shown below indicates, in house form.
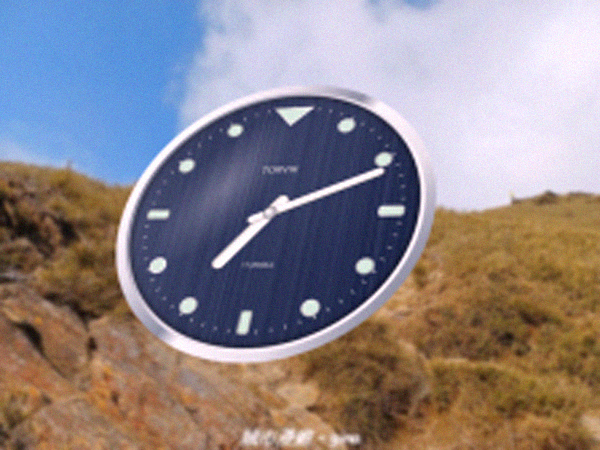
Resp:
h=7 m=11
